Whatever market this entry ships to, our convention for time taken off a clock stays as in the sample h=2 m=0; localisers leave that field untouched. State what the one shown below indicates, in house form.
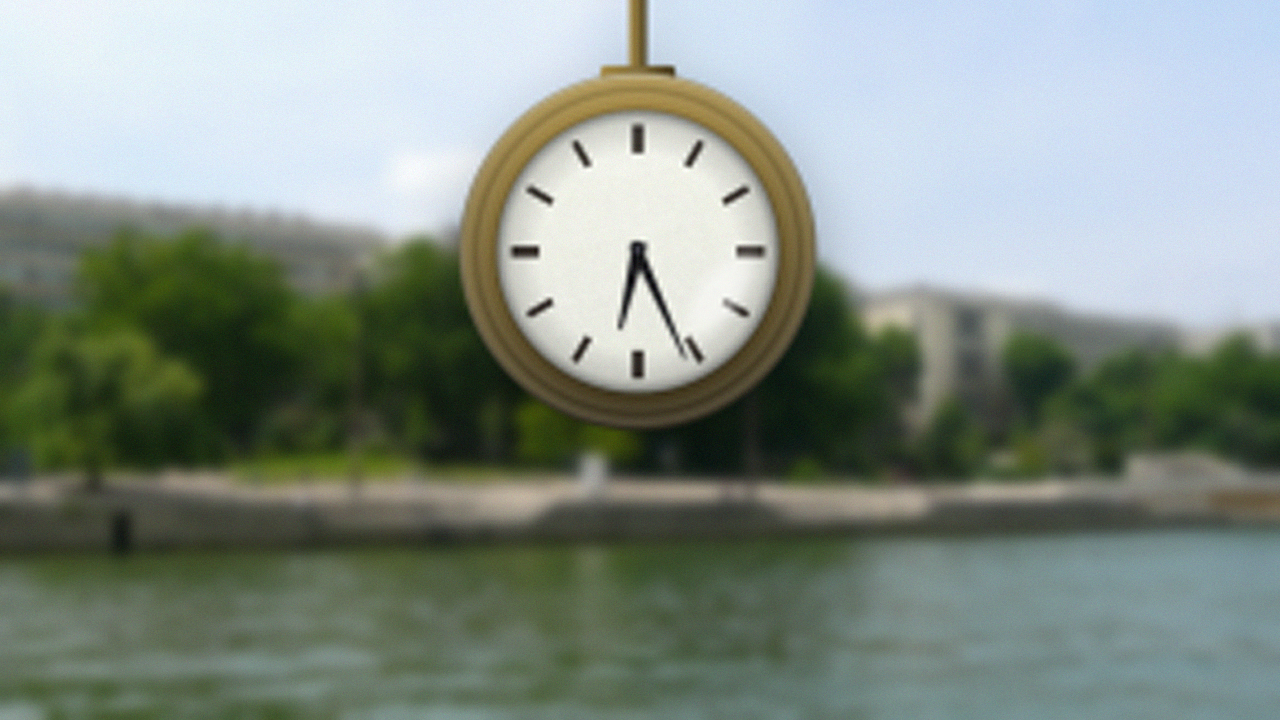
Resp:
h=6 m=26
